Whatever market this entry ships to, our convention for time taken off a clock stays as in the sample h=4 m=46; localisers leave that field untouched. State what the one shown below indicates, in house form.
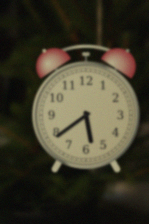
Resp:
h=5 m=39
